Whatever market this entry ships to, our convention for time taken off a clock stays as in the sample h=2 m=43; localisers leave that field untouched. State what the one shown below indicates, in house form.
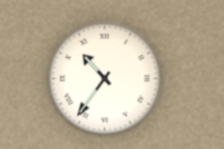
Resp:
h=10 m=36
